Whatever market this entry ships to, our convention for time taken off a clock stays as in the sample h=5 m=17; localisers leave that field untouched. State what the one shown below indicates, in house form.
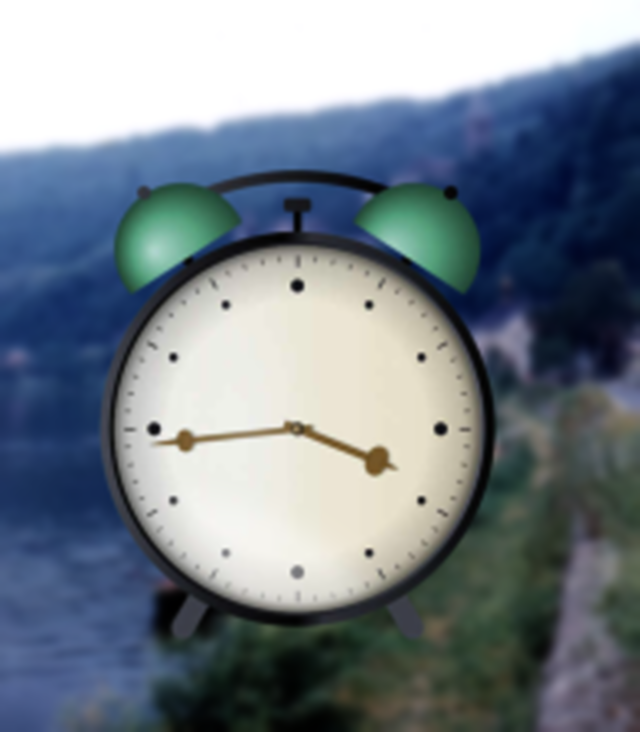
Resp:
h=3 m=44
